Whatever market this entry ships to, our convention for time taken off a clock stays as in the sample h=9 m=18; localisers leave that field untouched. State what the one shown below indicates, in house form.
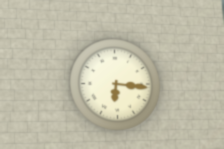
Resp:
h=6 m=16
